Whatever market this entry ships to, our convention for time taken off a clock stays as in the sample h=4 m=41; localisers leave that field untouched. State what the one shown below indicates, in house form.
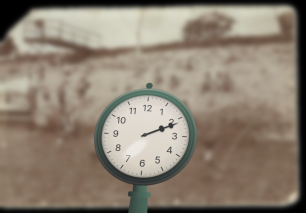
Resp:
h=2 m=11
